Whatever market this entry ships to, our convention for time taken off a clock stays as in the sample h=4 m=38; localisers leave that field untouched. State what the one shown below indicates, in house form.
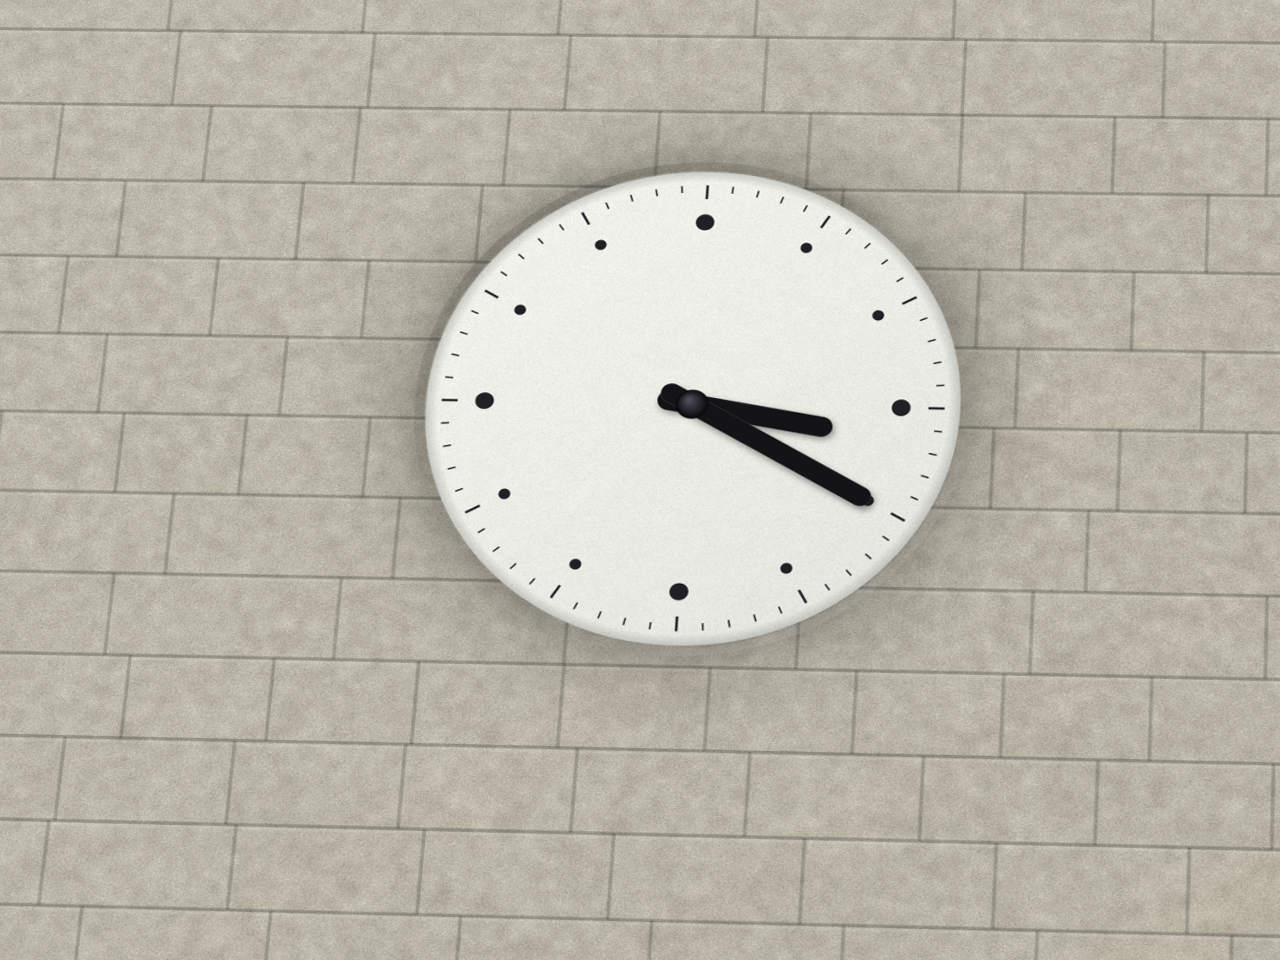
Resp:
h=3 m=20
